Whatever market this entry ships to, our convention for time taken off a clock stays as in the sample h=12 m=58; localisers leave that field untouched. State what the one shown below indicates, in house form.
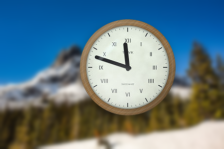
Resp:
h=11 m=48
